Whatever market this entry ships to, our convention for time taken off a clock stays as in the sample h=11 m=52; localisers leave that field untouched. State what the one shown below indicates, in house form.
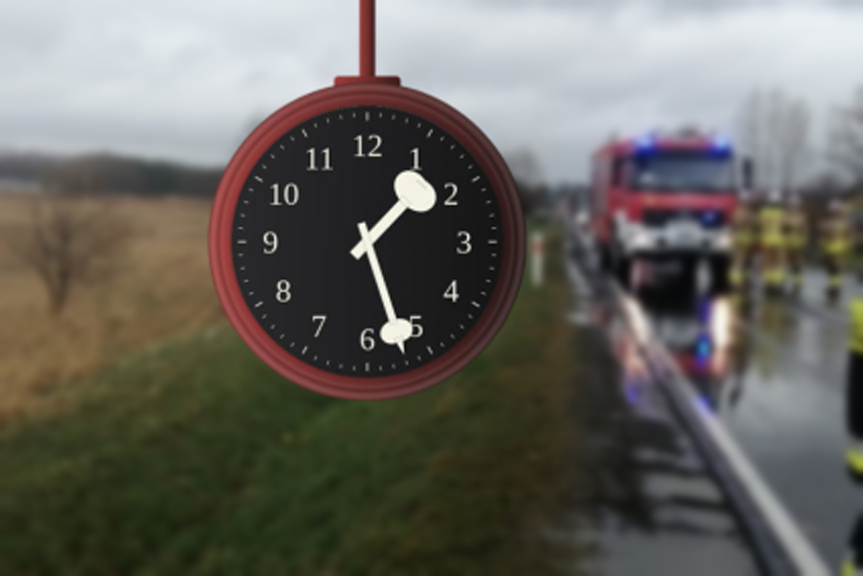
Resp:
h=1 m=27
